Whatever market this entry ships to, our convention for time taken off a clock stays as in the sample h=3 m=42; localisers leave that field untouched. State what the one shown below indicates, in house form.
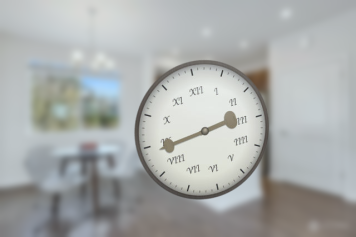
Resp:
h=2 m=44
